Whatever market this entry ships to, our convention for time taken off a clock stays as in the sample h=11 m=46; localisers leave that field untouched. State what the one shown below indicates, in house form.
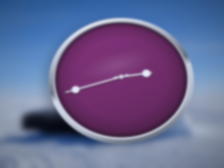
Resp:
h=2 m=42
